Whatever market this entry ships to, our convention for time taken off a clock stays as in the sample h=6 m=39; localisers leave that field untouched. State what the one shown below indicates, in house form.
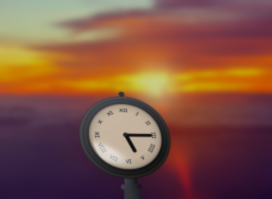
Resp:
h=5 m=15
